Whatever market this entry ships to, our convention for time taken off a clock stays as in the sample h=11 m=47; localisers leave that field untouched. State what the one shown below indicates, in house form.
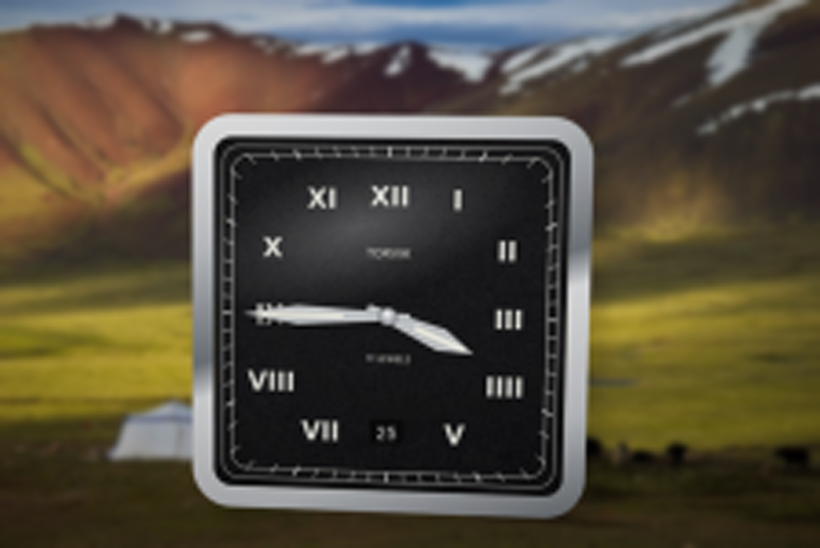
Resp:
h=3 m=45
